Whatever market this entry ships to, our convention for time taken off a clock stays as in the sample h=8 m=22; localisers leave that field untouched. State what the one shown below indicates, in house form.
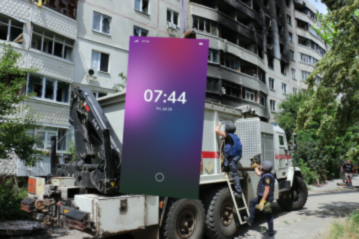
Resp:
h=7 m=44
